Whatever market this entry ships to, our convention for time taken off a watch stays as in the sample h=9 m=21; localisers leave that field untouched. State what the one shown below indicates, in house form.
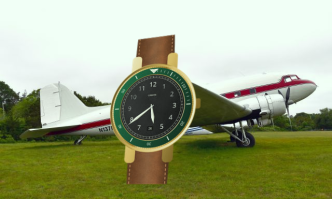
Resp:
h=5 m=39
